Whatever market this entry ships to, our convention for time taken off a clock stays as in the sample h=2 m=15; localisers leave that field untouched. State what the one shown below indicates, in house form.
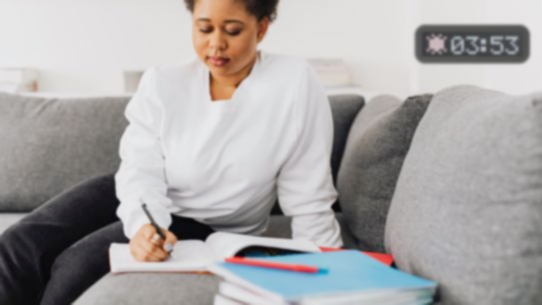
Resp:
h=3 m=53
